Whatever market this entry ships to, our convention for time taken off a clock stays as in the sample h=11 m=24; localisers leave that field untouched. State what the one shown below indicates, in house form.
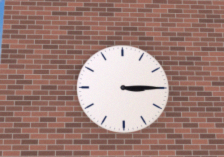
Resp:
h=3 m=15
